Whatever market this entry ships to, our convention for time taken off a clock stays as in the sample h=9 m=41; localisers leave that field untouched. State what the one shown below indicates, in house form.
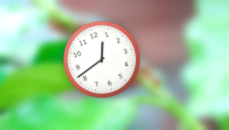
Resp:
h=12 m=42
